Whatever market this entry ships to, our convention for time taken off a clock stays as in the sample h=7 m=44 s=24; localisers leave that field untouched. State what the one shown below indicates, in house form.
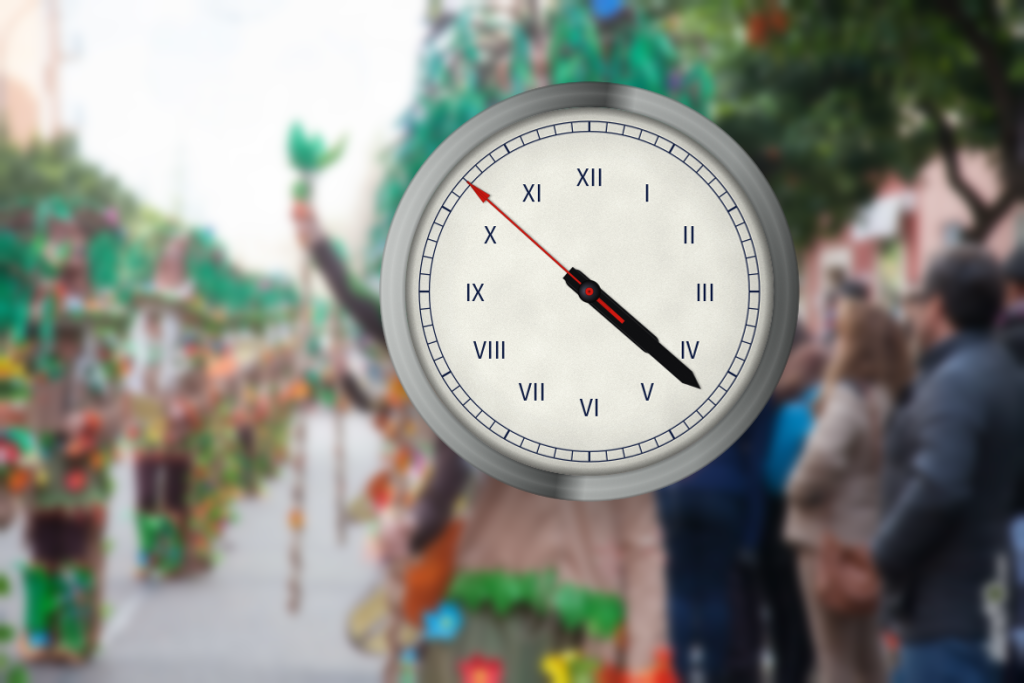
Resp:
h=4 m=21 s=52
